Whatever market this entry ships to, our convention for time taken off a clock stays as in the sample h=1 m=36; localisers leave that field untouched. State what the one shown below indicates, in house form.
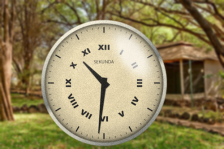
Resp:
h=10 m=31
